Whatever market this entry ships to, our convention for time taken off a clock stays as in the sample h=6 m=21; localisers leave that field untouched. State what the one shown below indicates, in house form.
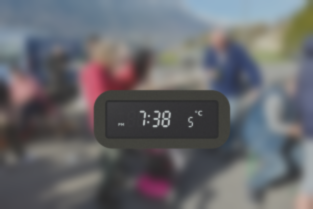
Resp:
h=7 m=38
